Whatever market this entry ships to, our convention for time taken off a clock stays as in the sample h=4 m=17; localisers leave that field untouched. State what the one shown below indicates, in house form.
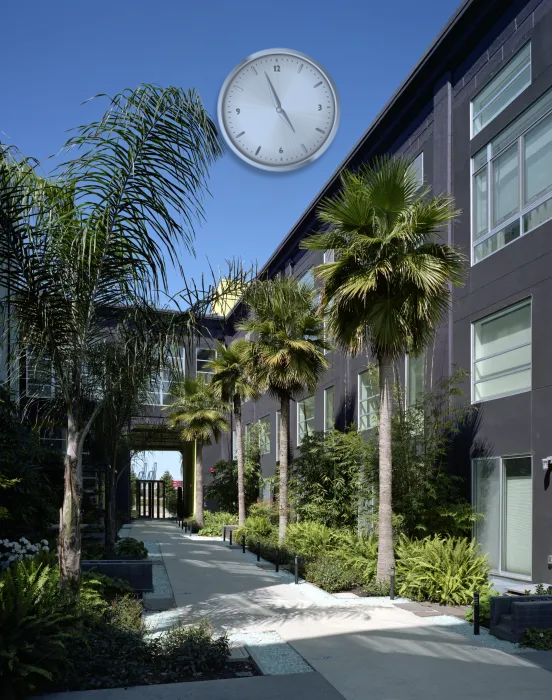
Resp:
h=4 m=57
